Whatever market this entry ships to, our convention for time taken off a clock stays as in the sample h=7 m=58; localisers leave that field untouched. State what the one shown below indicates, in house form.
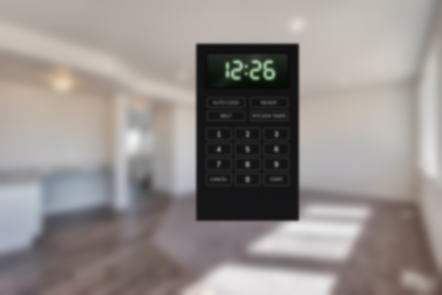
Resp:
h=12 m=26
